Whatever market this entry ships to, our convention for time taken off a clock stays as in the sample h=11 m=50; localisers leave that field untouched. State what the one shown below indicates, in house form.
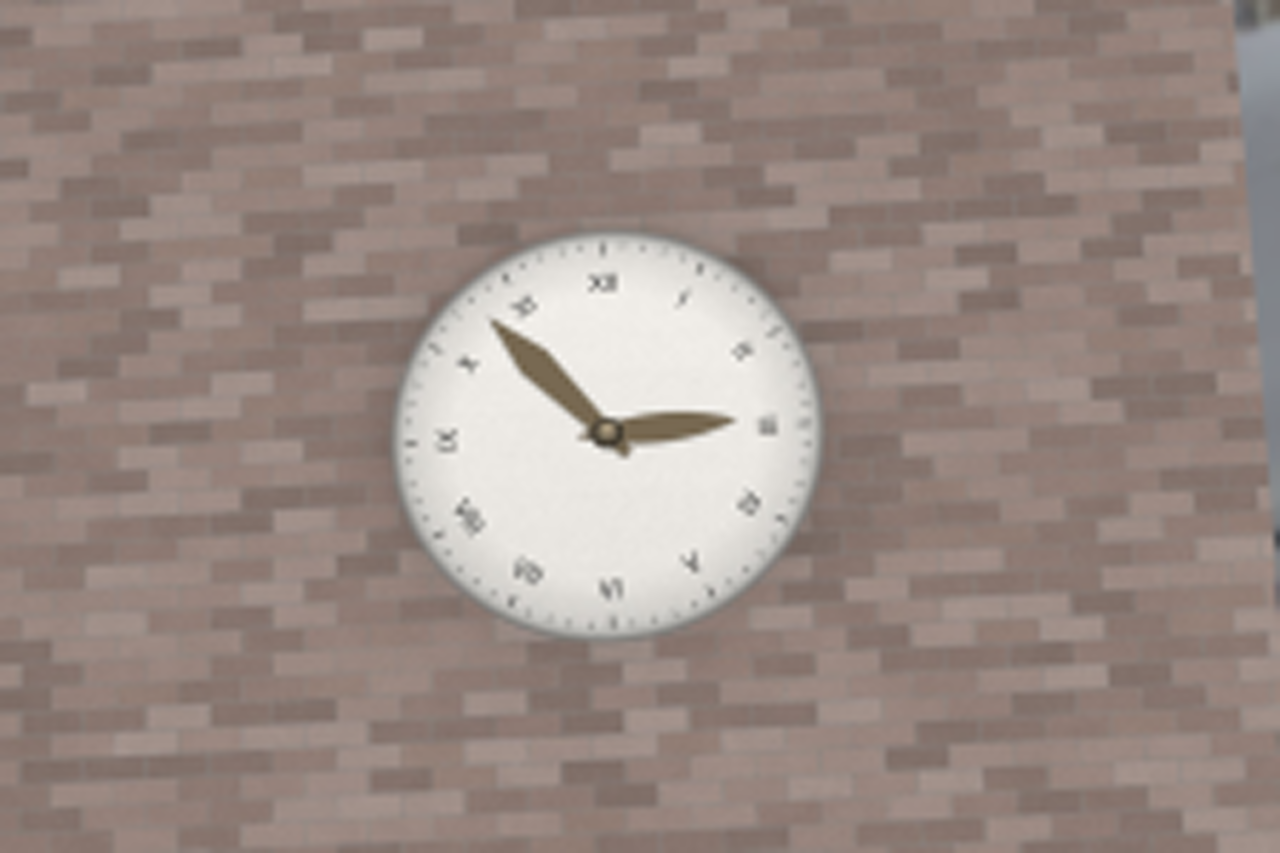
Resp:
h=2 m=53
